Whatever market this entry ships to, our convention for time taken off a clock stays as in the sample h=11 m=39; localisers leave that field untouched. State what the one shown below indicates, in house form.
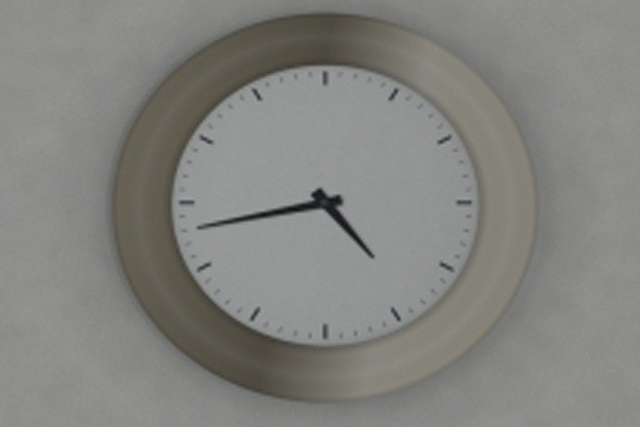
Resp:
h=4 m=43
